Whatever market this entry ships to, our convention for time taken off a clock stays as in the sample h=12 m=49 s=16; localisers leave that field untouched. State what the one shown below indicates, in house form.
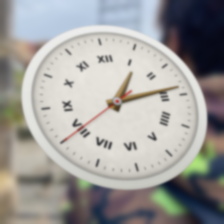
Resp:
h=1 m=13 s=40
